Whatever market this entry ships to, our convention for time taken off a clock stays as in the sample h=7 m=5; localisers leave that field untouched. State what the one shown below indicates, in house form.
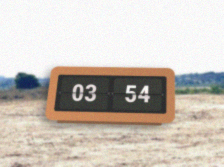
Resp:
h=3 m=54
